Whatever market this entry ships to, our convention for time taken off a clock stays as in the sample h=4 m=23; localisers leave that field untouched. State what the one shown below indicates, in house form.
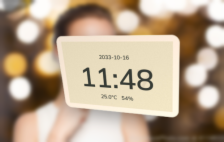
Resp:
h=11 m=48
